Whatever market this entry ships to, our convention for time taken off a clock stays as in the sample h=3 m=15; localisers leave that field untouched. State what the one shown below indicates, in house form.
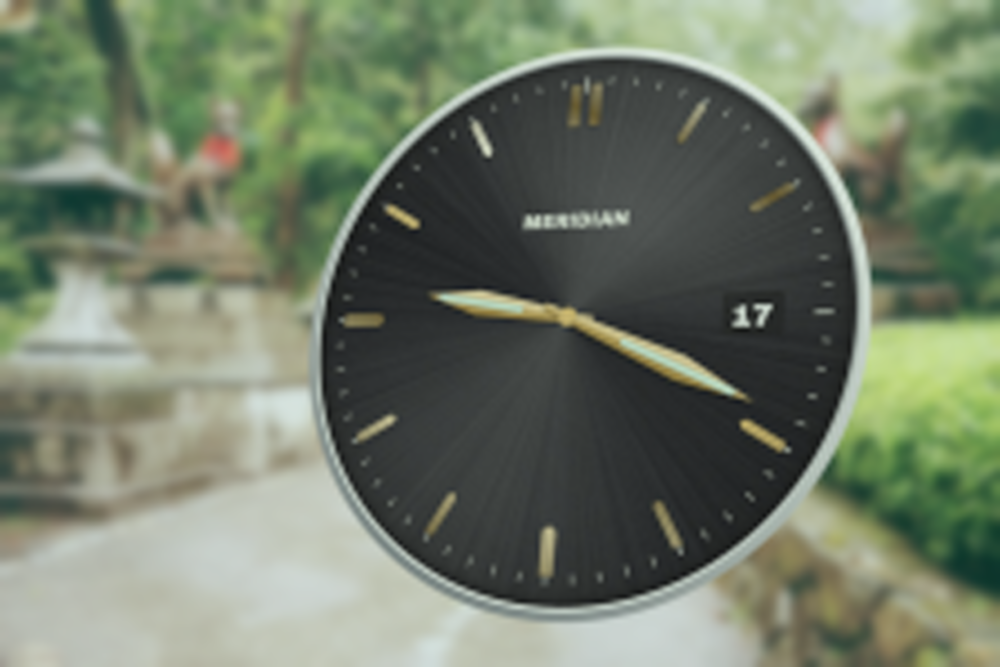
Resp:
h=9 m=19
